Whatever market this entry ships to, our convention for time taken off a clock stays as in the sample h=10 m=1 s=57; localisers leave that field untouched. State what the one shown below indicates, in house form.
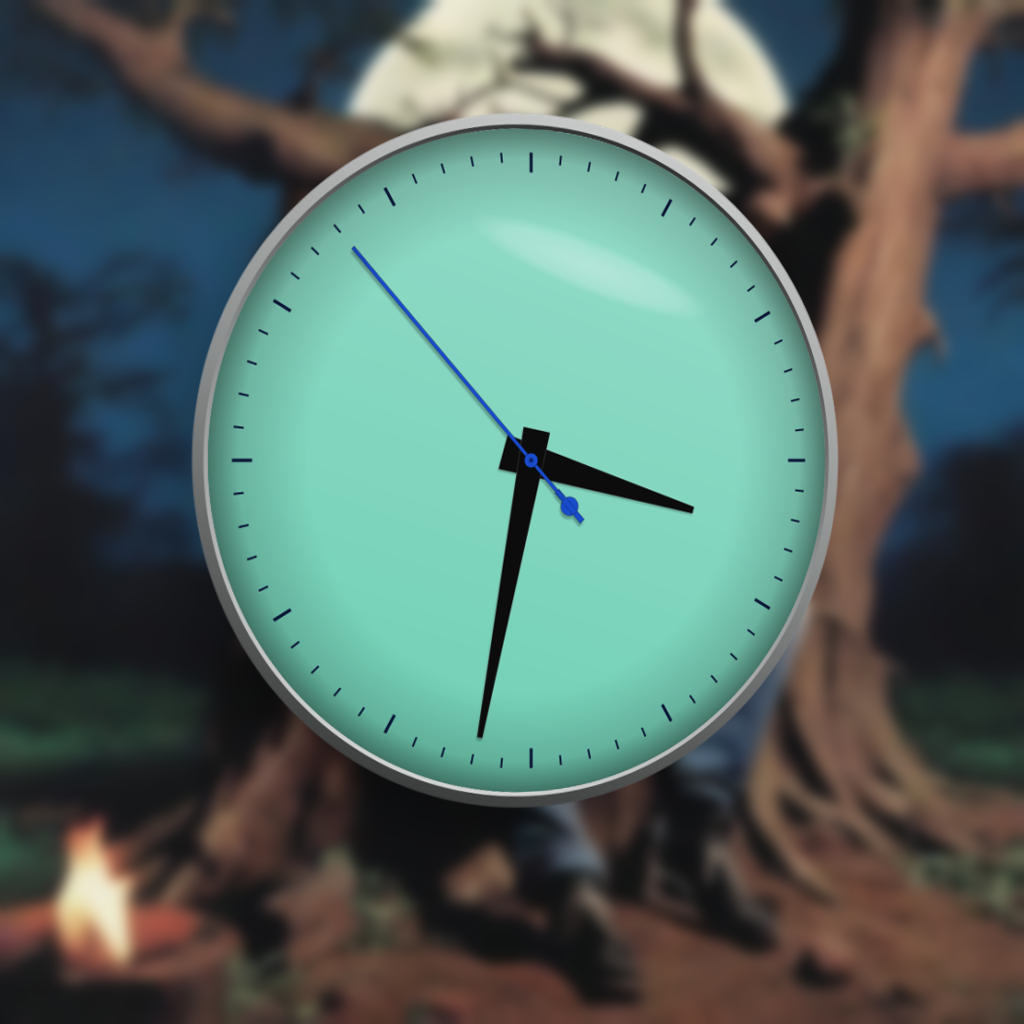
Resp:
h=3 m=31 s=53
